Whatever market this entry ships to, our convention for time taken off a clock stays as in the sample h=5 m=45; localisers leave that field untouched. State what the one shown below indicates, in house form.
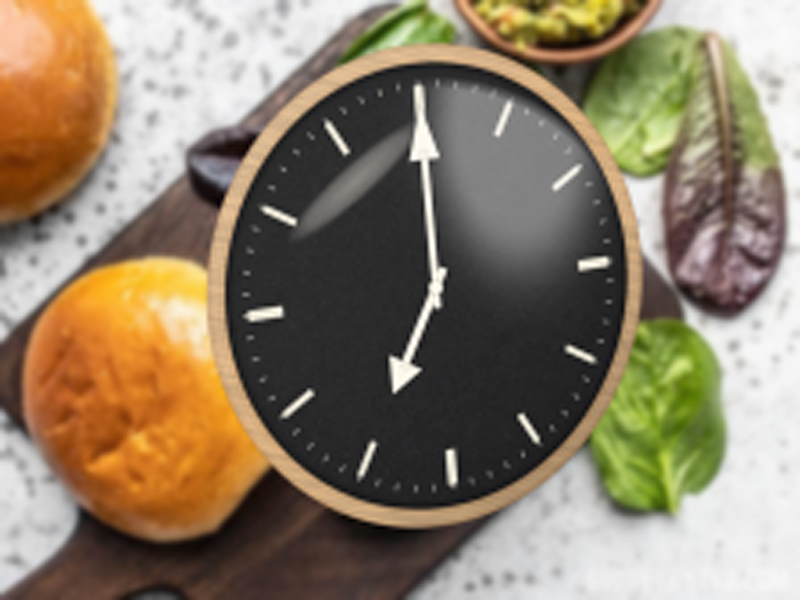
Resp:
h=7 m=0
